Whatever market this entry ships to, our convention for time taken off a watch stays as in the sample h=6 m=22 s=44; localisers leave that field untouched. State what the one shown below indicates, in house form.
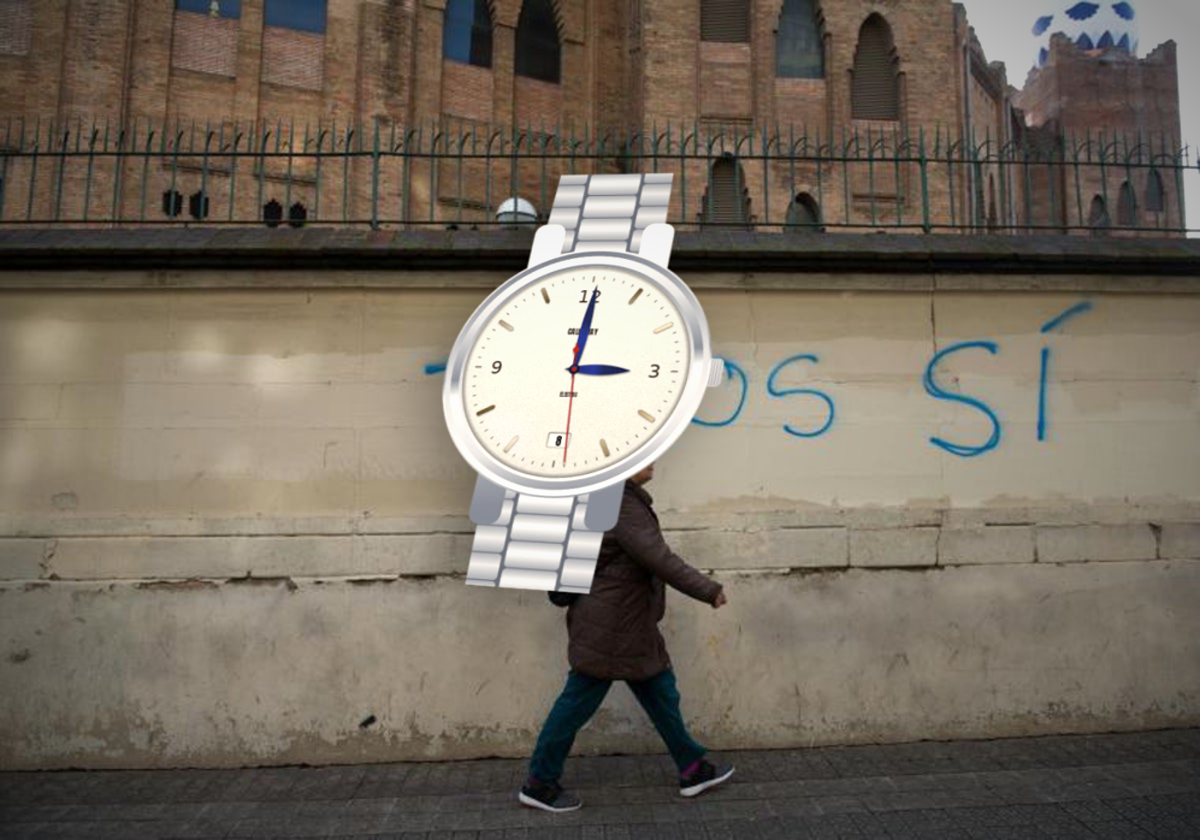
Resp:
h=3 m=0 s=29
